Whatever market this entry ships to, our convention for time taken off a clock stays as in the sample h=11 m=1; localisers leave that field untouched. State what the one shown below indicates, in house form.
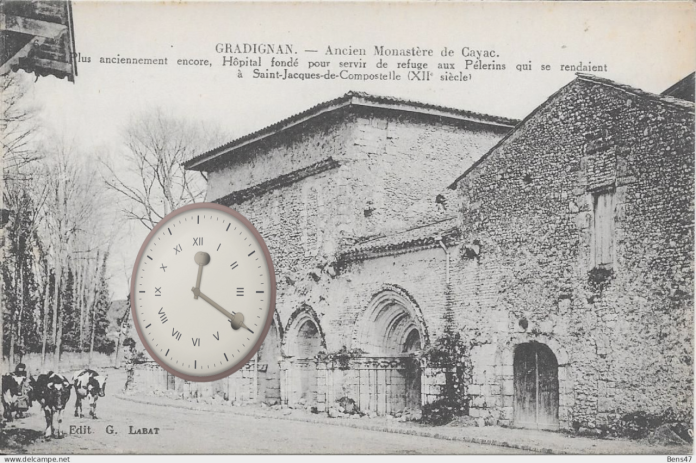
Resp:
h=12 m=20
